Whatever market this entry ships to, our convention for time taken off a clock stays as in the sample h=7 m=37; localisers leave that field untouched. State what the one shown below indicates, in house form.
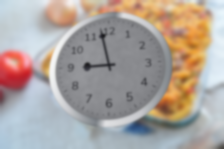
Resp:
h=8 m=58
